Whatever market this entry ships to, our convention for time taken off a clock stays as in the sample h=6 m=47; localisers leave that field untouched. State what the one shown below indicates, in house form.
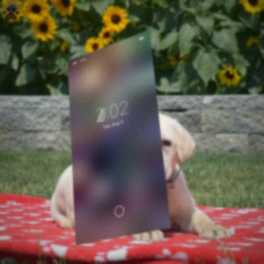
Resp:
h=2 m=2
